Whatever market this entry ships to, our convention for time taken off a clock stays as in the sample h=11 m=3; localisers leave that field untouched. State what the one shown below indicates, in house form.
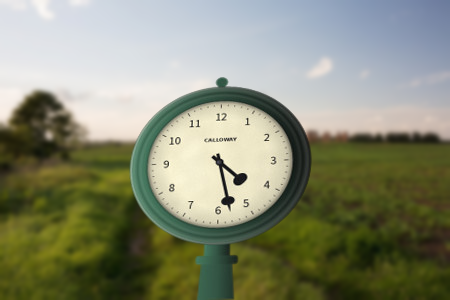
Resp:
h=4 m=28
